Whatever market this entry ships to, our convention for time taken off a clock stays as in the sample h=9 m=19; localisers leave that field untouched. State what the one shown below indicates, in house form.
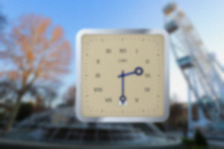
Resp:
h=2 m=30
